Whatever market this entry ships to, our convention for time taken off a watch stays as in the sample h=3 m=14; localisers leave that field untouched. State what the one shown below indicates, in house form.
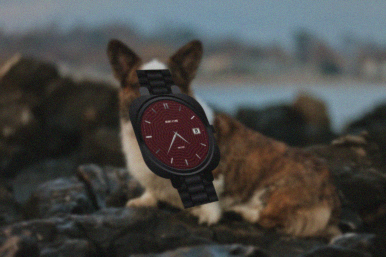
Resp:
h=4 m=37
